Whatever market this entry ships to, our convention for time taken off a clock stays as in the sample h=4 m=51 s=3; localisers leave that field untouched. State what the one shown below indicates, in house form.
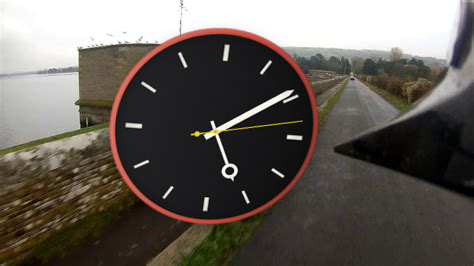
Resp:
h=5 m=9 s=13
